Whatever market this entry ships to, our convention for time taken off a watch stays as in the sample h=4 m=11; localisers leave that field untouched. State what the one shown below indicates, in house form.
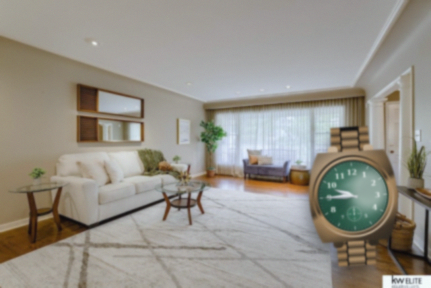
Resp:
h=9 m=45
